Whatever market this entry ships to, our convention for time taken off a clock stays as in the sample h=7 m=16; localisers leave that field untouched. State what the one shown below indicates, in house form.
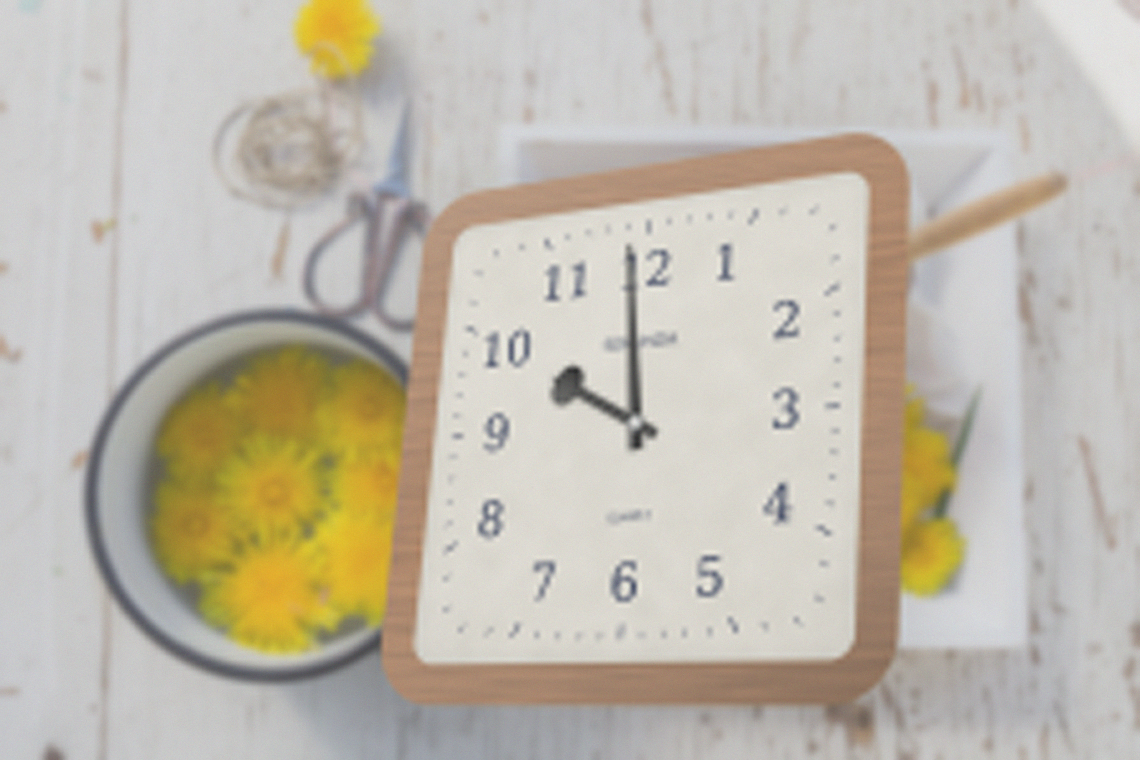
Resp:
h=9 m=59
